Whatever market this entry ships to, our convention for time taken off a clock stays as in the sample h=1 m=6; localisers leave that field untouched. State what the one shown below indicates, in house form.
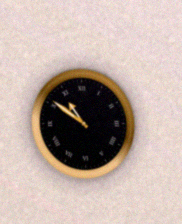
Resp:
h=10 m=51
